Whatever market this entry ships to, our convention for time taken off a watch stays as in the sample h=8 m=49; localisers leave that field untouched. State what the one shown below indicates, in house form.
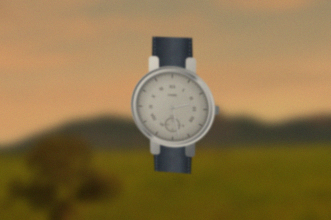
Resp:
h=2 m=28
